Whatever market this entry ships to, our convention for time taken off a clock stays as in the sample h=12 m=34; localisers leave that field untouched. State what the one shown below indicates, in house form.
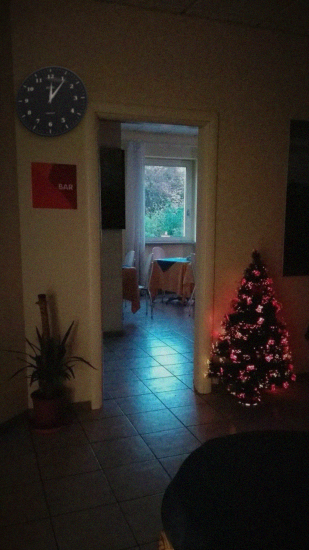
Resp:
h=12 m=6
